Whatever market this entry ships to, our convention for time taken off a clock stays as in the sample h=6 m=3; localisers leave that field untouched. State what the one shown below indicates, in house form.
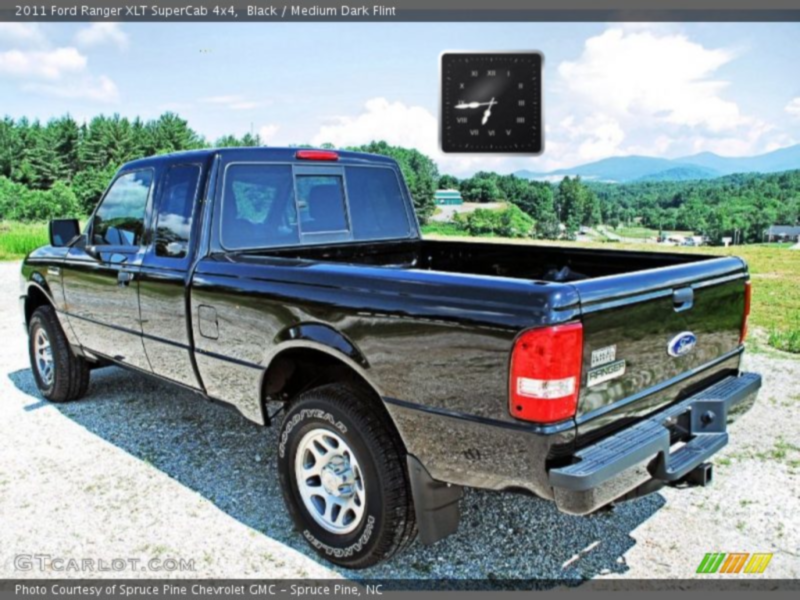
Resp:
h=6 m=44
